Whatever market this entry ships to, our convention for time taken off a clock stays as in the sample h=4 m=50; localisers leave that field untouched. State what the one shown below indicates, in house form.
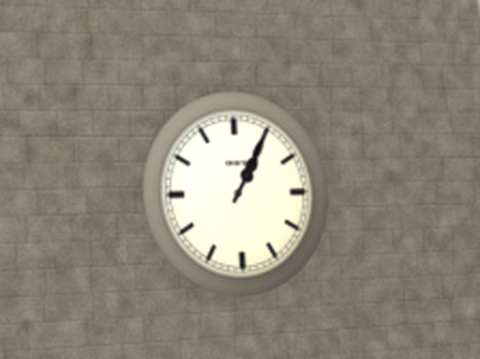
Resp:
h=1 m=5
